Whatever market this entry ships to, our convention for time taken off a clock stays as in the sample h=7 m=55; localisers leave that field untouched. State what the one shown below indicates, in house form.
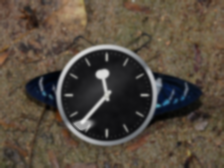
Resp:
h=11 m=37
